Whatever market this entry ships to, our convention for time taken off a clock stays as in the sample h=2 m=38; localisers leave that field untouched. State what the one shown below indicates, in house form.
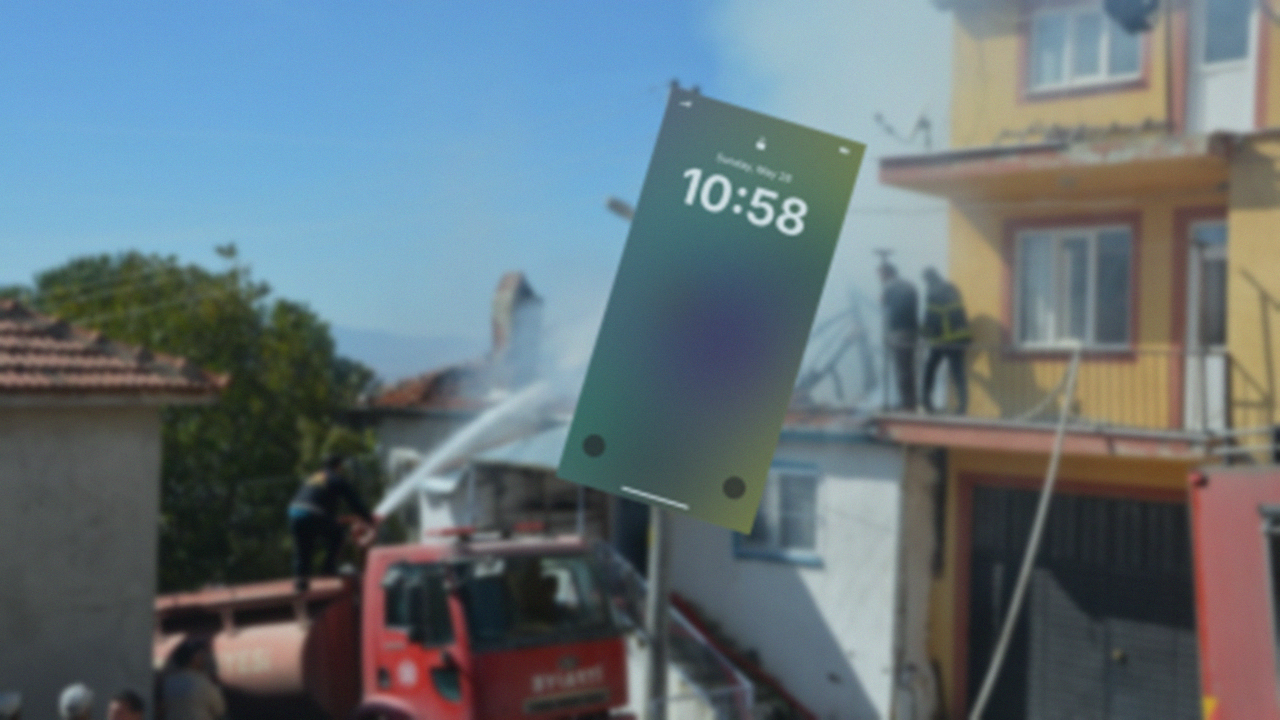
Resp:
h=10 m=58
